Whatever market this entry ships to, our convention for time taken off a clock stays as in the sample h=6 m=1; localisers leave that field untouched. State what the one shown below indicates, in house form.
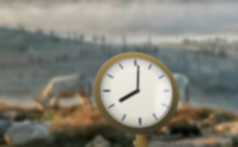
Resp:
h=8 m=1
